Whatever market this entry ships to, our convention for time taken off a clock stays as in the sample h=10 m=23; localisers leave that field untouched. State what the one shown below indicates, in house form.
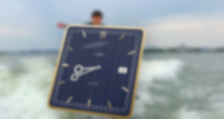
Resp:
h=8 m=40
